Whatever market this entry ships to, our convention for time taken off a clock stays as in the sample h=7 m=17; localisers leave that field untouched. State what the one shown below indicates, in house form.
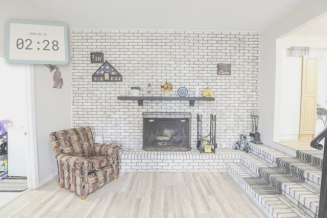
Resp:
h=2 m=28
